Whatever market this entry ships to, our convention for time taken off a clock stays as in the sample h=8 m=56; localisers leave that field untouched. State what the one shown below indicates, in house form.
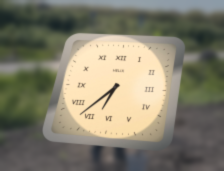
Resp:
h=6 m=37
